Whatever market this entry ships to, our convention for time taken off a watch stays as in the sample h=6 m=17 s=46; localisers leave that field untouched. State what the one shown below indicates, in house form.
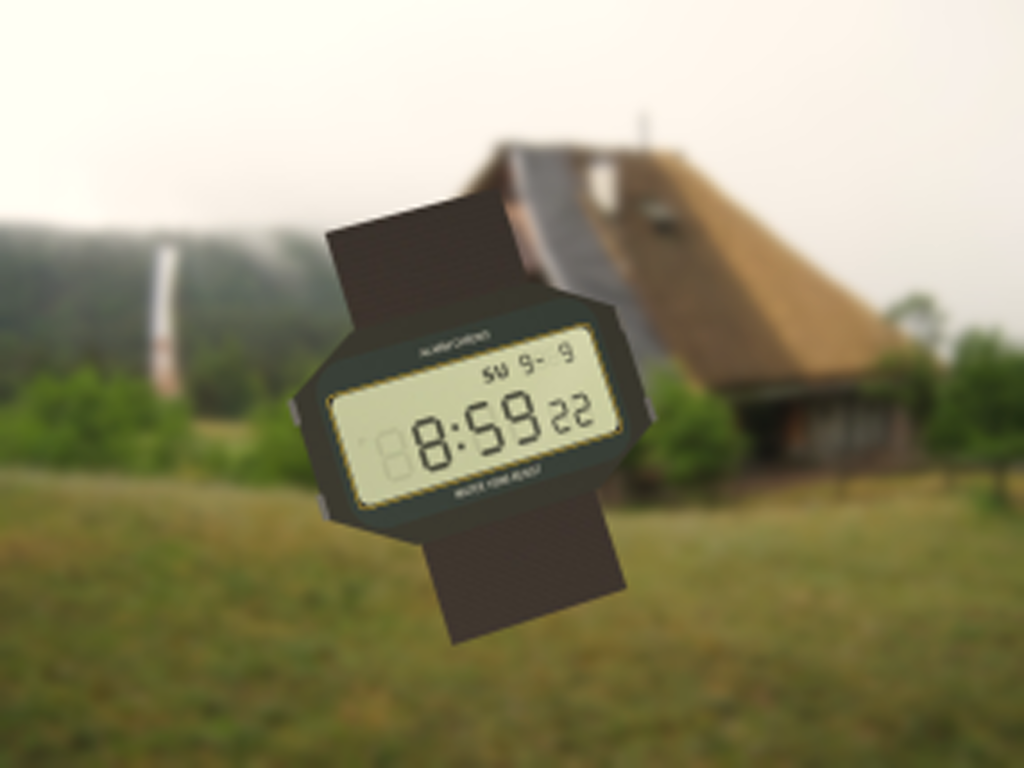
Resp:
h=8 m=59 s=22
